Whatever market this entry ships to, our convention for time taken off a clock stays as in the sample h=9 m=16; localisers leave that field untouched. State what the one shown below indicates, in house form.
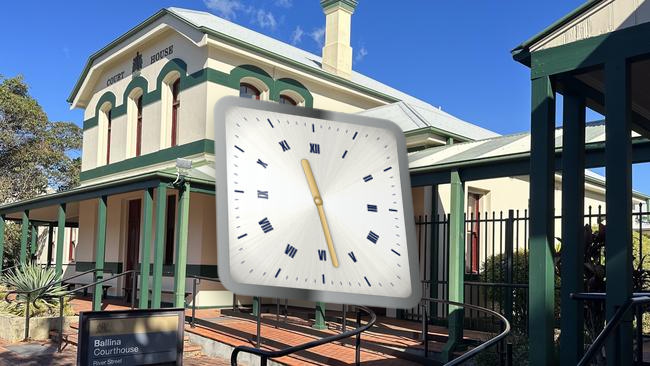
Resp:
h=11 m=28
